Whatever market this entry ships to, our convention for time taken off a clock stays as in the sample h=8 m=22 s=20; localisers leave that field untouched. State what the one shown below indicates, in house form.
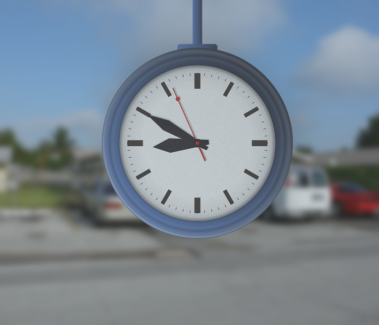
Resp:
h=8 m=49 s=56
